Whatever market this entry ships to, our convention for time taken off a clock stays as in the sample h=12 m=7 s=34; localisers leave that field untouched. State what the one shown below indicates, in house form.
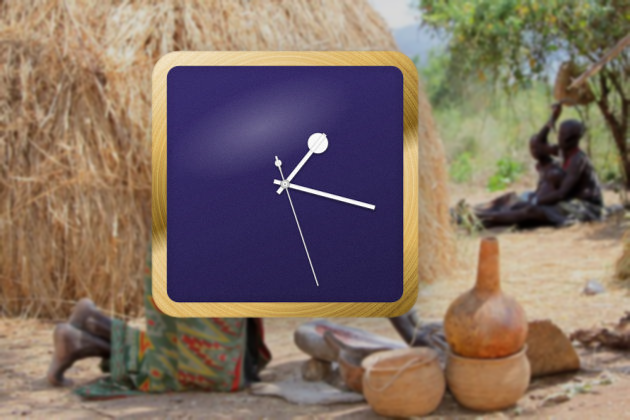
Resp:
h=1 m=17 s=27
